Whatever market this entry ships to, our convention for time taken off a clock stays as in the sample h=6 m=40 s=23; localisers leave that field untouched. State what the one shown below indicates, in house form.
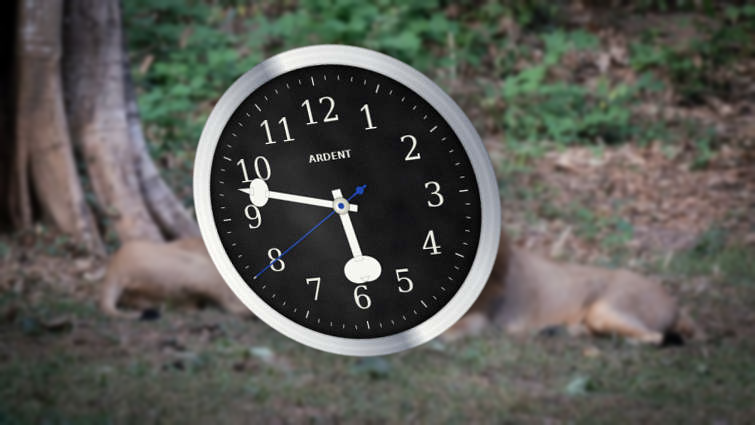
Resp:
h=5 m=47 s=40
